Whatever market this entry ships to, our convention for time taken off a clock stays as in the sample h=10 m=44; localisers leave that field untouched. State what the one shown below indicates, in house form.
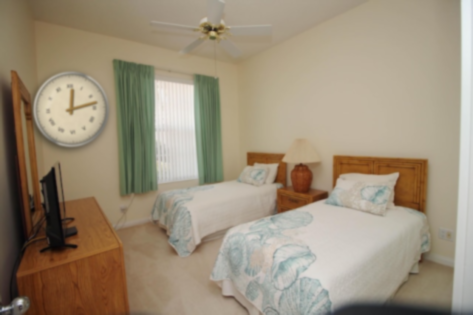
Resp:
h=12 m=13
